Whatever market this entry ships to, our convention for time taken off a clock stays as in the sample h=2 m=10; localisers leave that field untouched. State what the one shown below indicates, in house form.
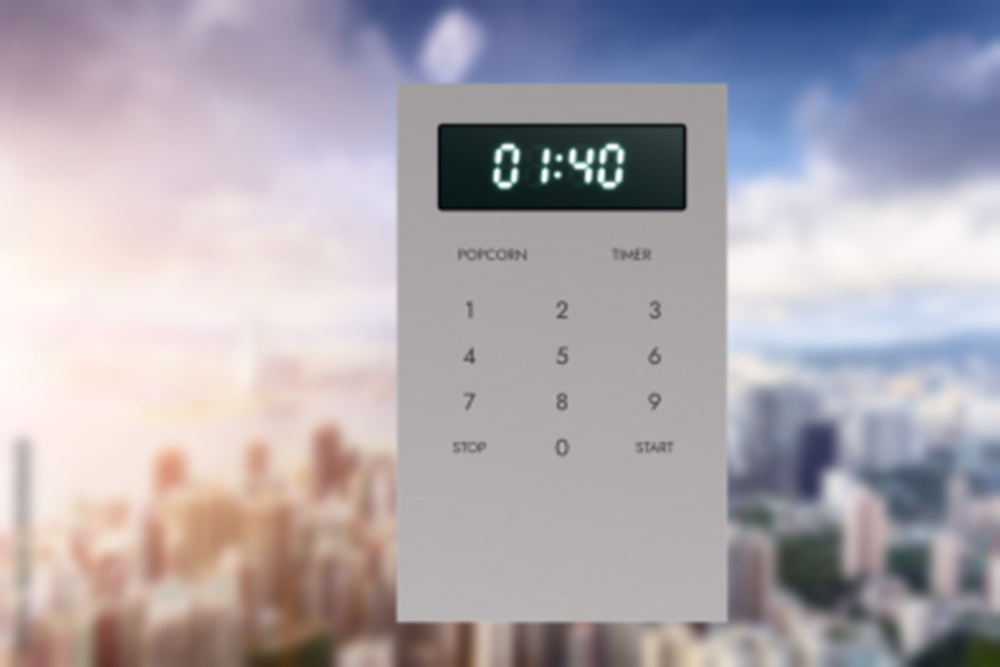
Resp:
h=1 m=40
